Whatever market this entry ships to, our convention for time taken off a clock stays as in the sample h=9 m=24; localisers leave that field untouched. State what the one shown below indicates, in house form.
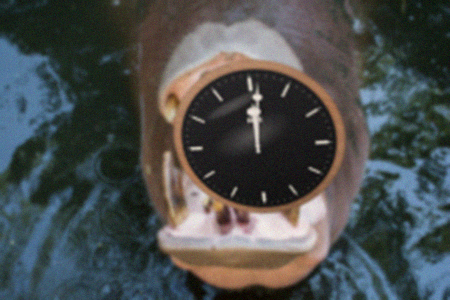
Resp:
h=12 m=1
